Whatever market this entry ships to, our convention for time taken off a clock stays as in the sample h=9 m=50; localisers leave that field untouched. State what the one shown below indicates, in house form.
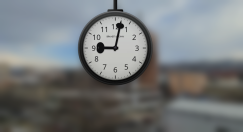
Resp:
h=9 m=2
